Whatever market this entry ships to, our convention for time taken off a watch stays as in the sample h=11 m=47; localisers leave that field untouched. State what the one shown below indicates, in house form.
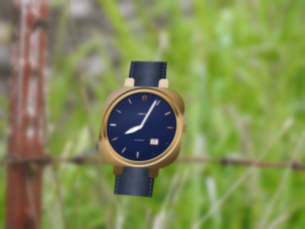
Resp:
h=8 m=4
